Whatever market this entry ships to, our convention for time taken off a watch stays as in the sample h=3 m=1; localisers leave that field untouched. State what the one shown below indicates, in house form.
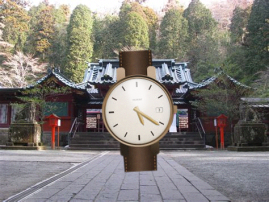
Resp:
h=5 m=21
